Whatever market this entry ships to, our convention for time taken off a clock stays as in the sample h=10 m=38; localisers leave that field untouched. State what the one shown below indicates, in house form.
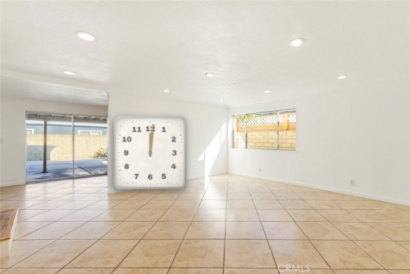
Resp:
h=12 m=1
